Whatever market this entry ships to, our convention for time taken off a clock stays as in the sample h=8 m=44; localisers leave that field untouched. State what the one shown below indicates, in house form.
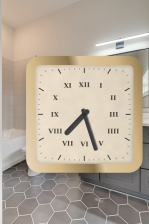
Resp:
h=7 m=27
